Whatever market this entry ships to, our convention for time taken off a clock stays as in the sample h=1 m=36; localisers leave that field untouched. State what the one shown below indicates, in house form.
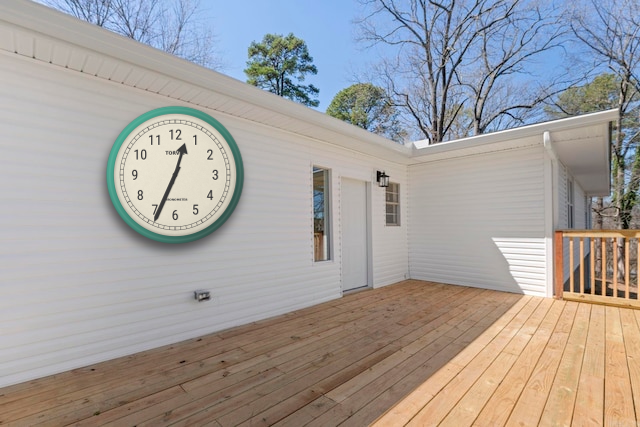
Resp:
h=12 m=34
